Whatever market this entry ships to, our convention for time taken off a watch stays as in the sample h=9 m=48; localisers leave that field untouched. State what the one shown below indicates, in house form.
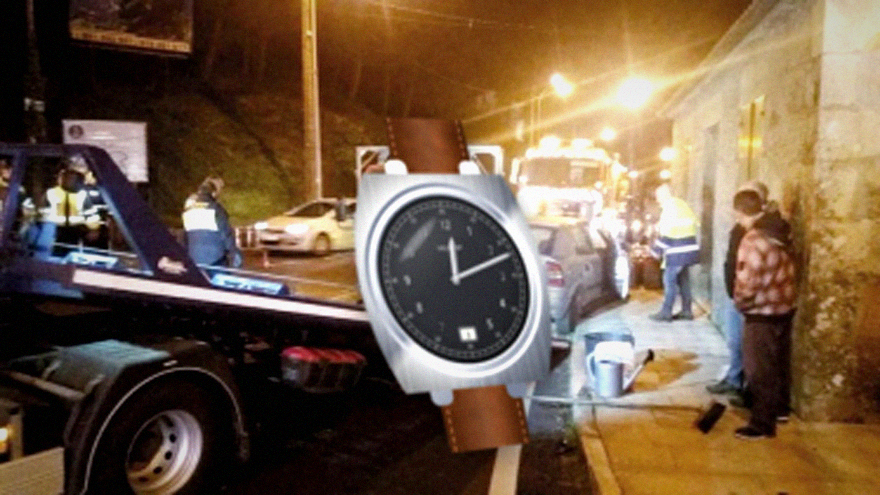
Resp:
h=12 m=12
